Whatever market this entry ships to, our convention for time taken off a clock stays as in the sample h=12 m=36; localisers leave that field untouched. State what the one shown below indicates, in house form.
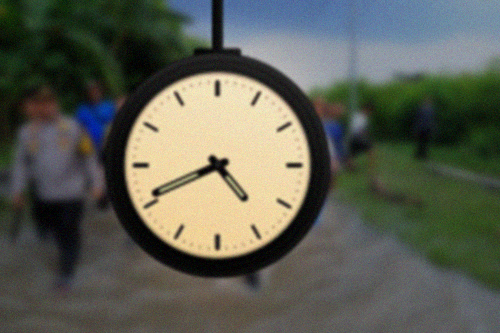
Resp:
h=4 m=41
